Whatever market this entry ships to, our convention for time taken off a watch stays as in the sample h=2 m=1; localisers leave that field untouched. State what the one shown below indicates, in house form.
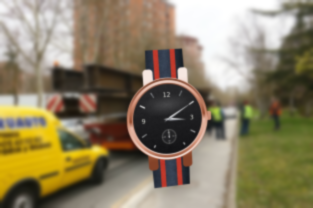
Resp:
h=3 m=10
